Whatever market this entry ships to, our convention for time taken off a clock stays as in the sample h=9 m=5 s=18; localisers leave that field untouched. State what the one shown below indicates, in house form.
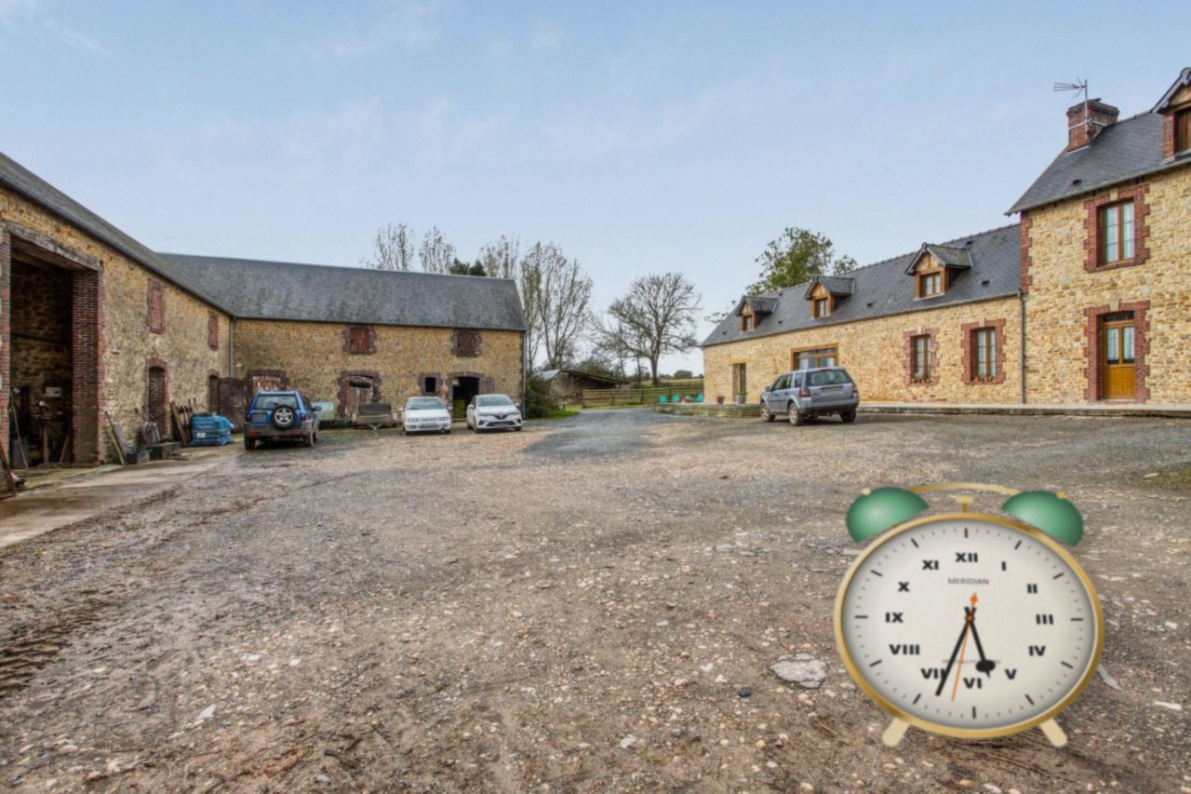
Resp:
h=5 m=33 s=32
